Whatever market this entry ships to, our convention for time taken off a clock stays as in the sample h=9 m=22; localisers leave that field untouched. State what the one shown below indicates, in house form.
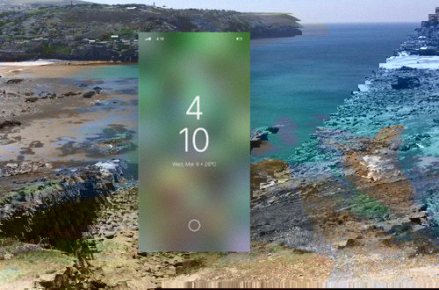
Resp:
h=4 m=10
